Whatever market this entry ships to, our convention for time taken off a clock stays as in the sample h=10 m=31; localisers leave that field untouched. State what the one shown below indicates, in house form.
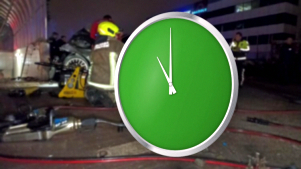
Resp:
h=11 m=0
